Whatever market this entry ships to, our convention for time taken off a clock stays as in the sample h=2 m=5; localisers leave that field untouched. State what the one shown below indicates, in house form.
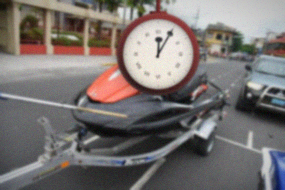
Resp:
h=12 m=5
